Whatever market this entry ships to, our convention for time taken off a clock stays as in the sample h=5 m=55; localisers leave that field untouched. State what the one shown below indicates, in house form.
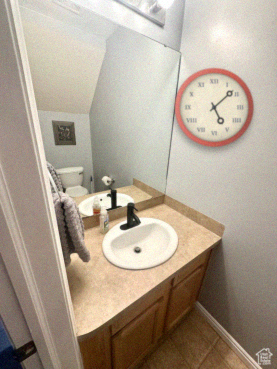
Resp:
h=5 m=8
